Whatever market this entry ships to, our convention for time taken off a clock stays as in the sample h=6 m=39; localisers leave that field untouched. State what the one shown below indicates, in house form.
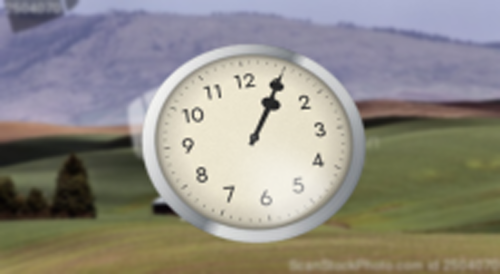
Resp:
h=1 m=5
